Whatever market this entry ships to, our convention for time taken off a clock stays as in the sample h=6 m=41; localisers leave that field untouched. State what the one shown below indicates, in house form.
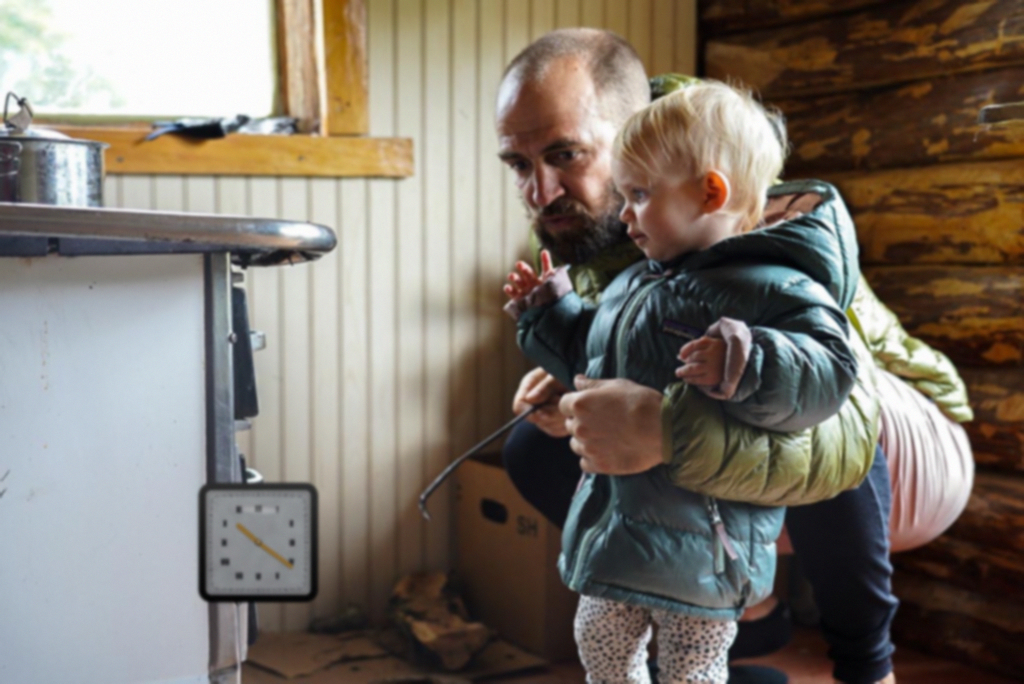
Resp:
h=10 m=21
